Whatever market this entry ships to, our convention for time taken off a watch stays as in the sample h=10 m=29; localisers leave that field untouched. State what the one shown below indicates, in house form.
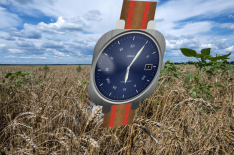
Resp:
h=6 m=5
